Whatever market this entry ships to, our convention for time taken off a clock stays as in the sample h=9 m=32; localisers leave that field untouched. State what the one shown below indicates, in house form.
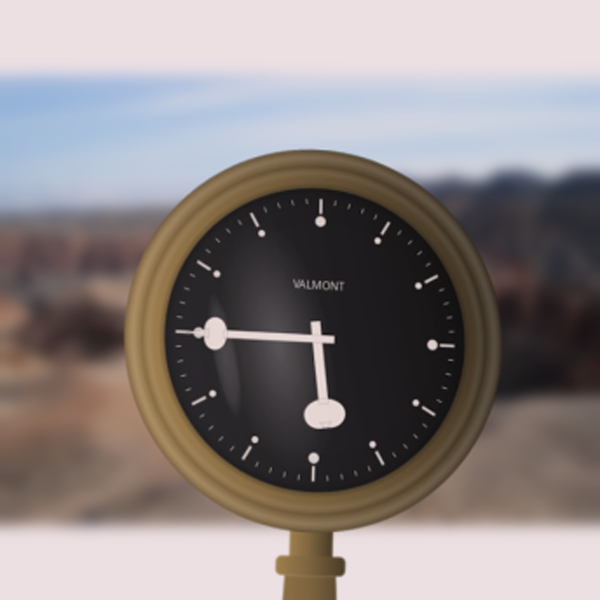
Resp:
h=5 m=45
